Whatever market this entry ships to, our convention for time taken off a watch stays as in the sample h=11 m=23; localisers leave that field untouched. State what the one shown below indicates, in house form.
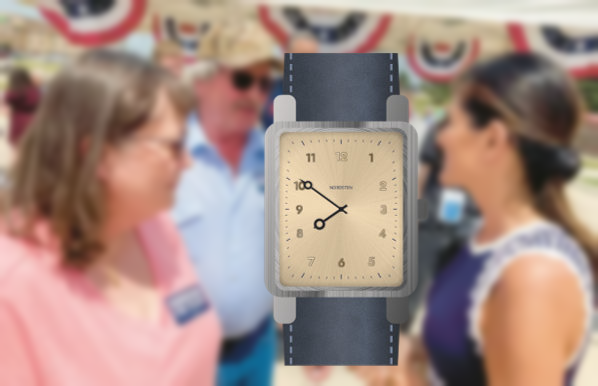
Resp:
h=7 m=51
